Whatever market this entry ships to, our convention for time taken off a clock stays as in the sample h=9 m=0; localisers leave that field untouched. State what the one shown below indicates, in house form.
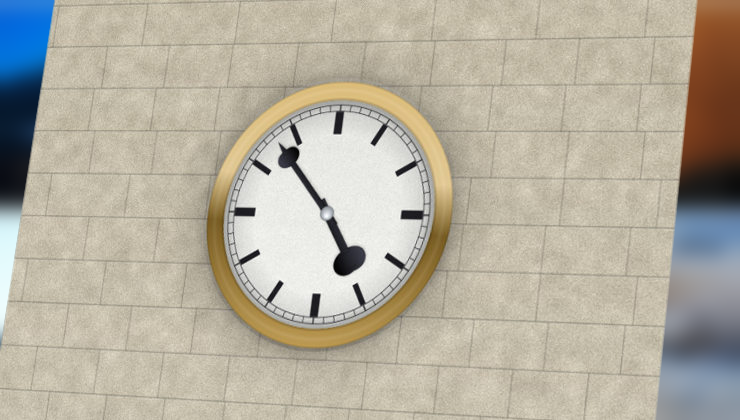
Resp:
h=4 m=53
